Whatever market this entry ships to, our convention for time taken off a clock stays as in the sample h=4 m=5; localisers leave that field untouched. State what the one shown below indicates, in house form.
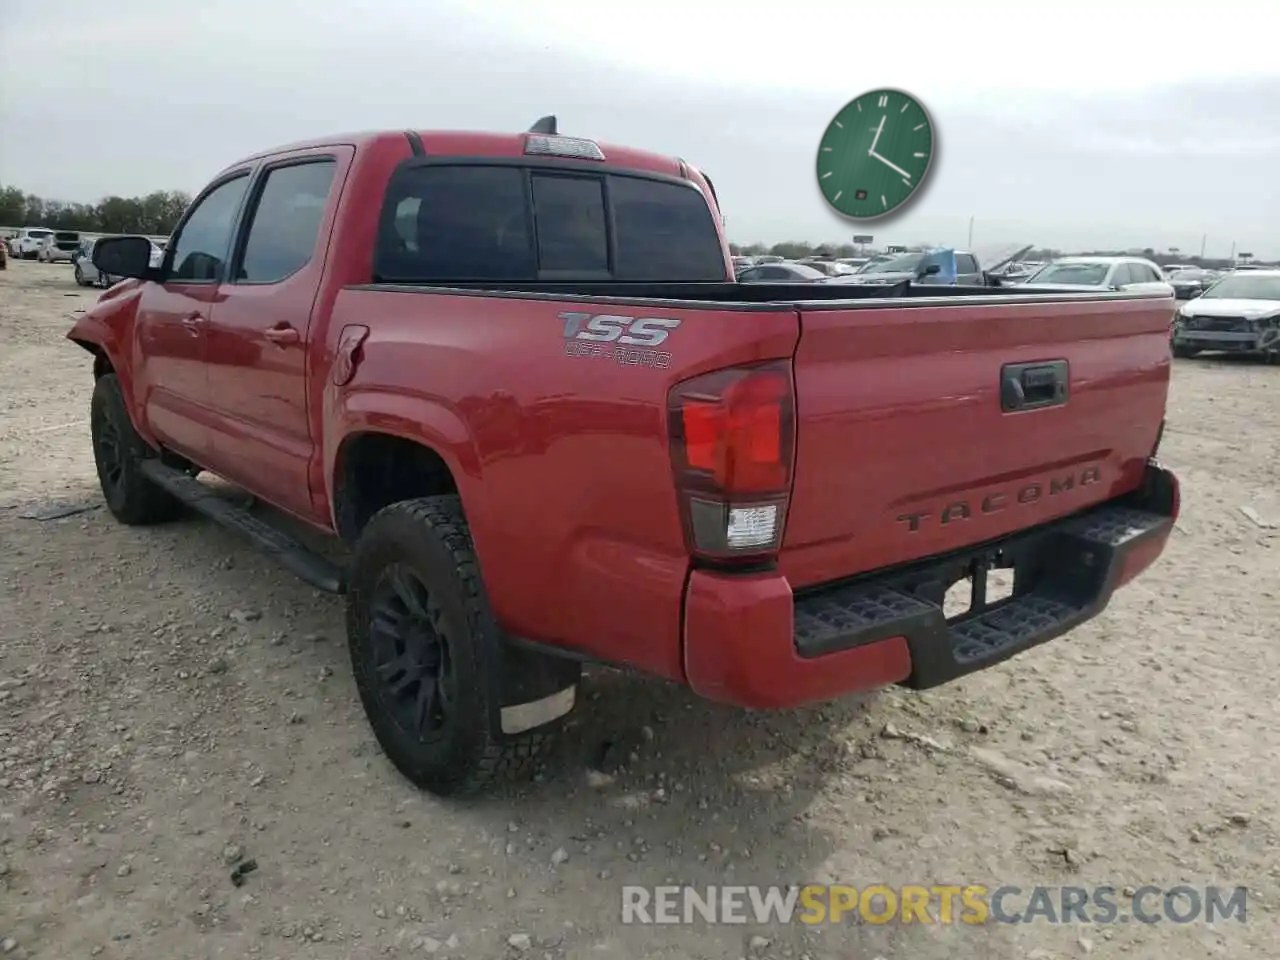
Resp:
h=12 m=19
